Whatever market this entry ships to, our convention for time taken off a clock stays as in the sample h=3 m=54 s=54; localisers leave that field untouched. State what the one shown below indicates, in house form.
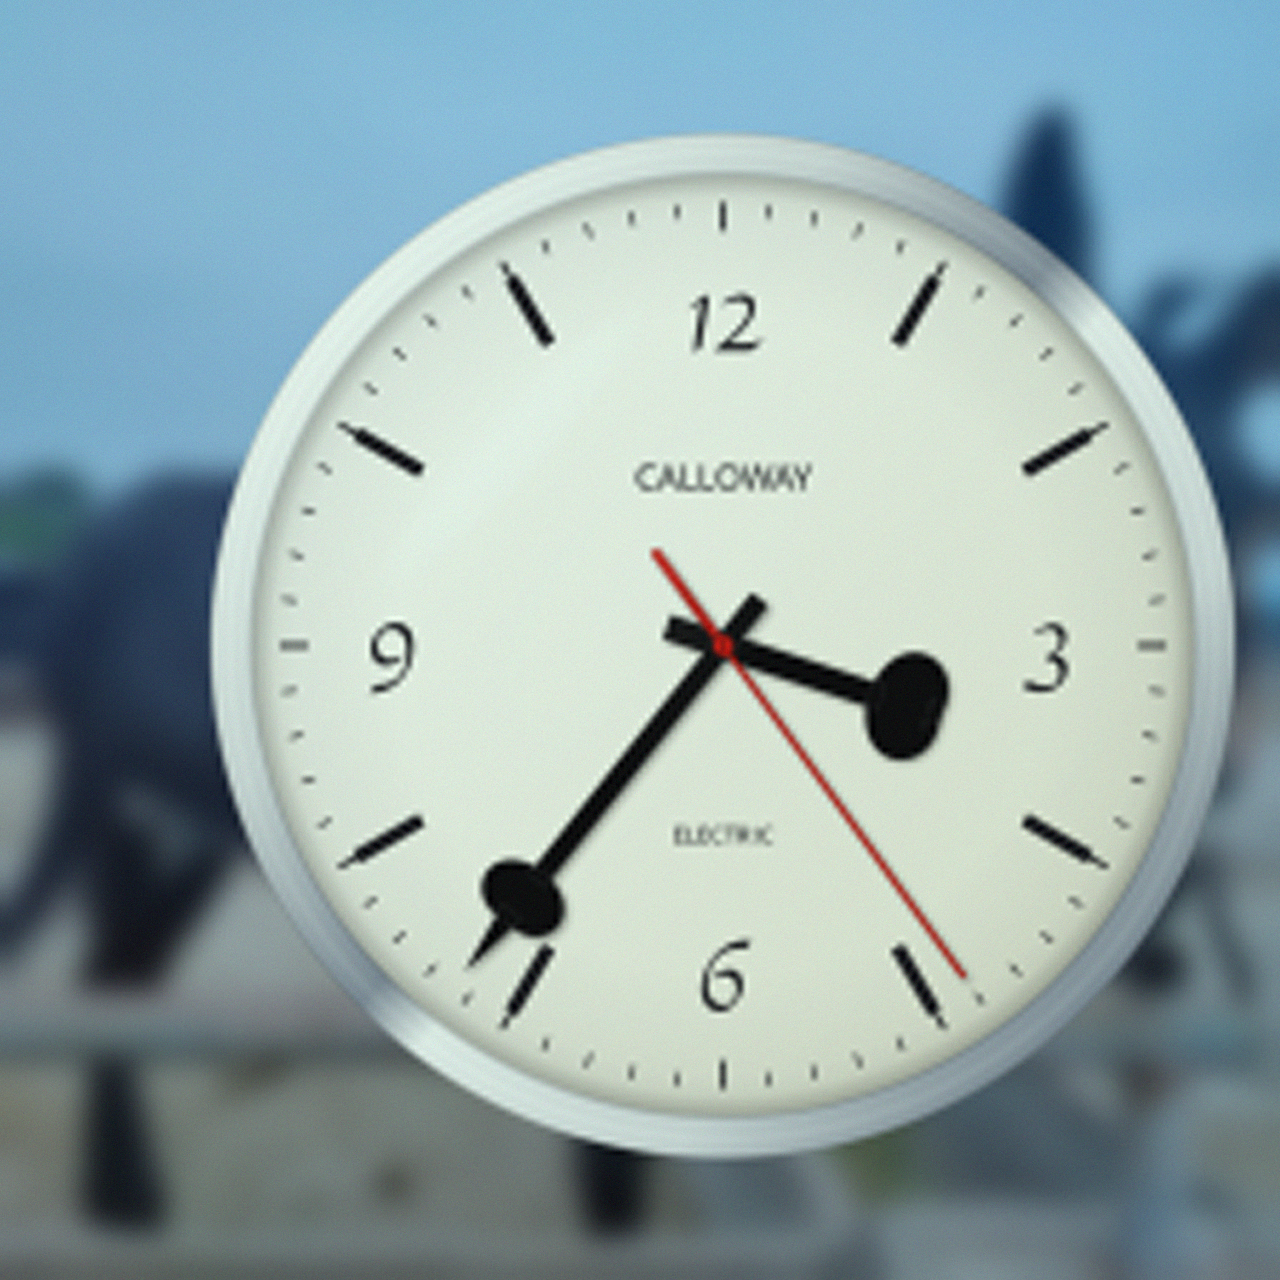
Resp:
h=3 m=36 s=24
